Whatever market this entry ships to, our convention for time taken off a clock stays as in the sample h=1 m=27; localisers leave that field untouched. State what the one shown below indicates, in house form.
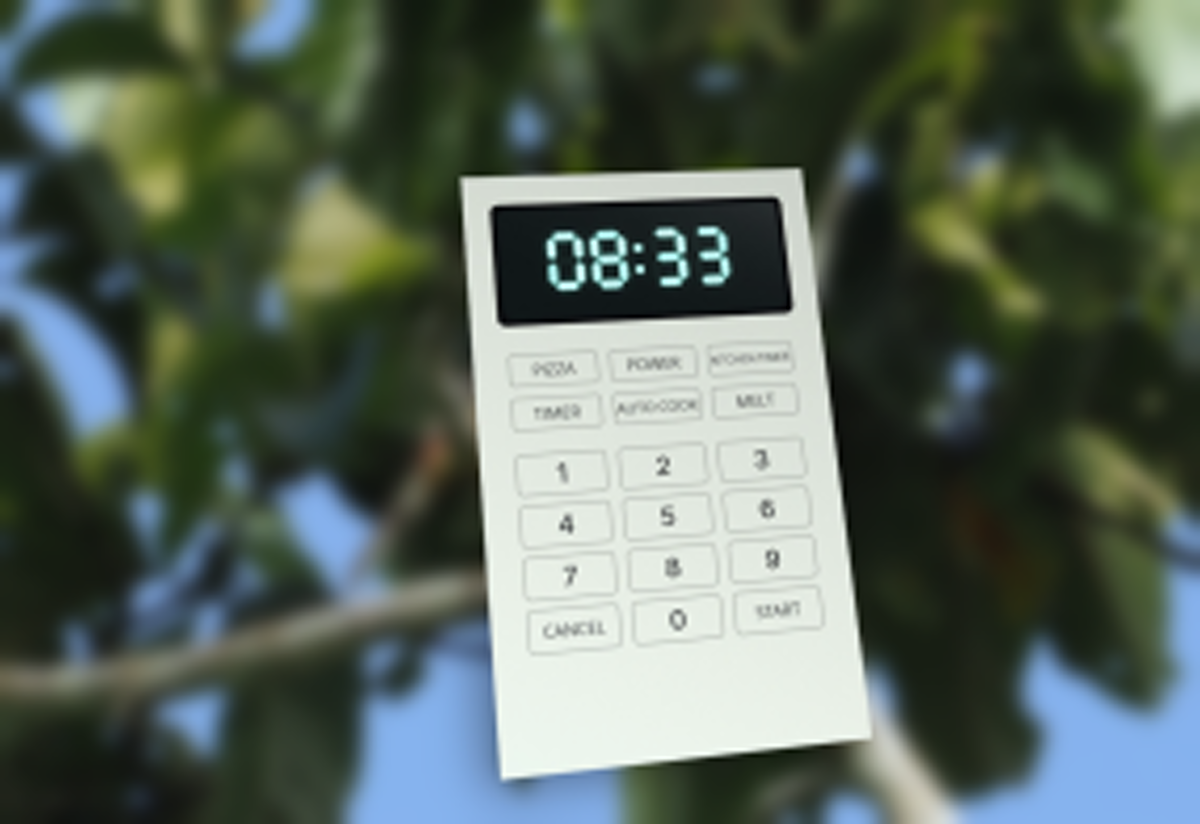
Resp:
h=8 m=33
